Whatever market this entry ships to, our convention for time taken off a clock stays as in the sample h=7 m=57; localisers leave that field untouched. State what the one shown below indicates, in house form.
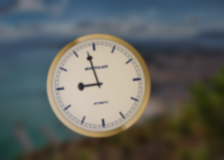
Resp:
h=8 m=58
